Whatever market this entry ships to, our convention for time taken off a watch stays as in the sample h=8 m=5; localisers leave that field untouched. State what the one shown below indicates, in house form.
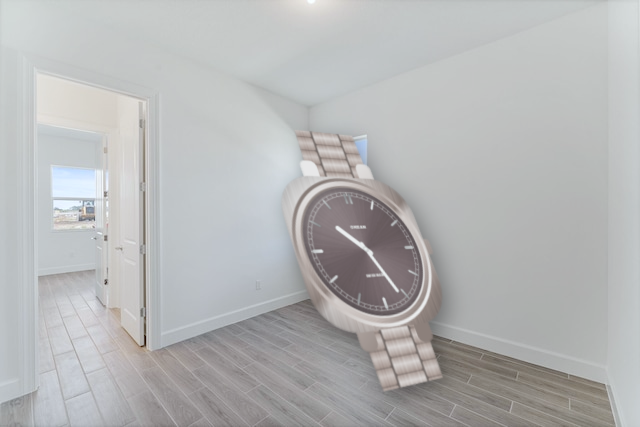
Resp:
h=10 m=26
